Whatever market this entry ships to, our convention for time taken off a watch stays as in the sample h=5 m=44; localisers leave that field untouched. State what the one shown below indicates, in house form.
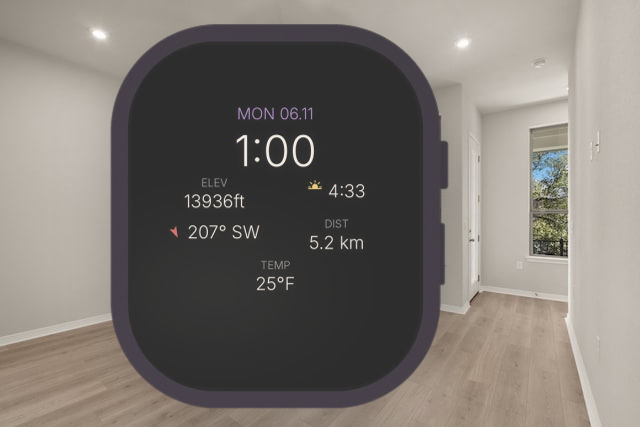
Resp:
h=1 m=0
